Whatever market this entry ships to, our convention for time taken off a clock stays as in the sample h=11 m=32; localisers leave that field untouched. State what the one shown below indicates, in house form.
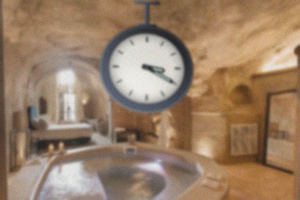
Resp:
h=3 m=20
